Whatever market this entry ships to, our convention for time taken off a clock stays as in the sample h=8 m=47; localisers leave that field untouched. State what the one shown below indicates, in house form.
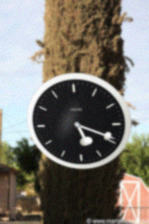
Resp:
h=5 m=19
